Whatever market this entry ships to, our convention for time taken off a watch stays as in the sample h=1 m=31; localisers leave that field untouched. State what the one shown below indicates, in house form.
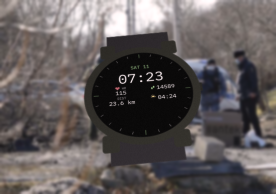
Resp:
h=7 m=23
